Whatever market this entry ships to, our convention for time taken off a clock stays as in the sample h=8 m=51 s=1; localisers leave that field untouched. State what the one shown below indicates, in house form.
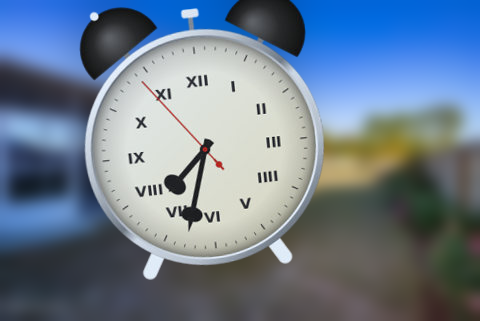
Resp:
h=7 m=32 s=54
